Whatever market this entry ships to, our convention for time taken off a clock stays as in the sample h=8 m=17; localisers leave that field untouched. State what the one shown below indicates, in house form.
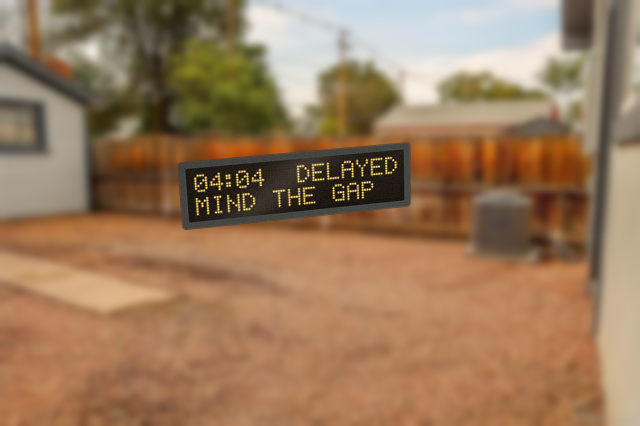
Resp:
h=4 m=4
